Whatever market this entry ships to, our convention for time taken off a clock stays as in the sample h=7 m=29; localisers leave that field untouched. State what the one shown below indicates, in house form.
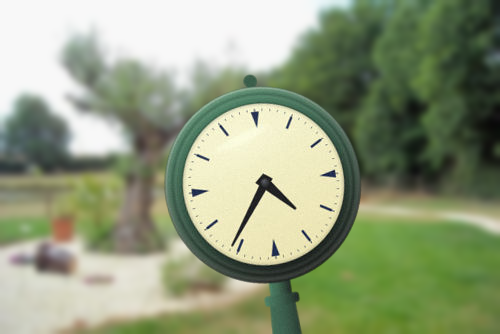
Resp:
h=4 m=36
